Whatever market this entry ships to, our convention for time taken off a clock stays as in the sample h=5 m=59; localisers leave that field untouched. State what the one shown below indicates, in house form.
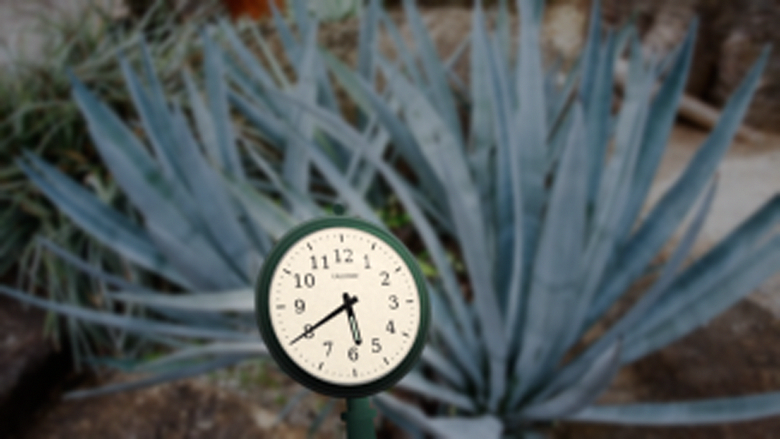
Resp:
h=5 m=40
